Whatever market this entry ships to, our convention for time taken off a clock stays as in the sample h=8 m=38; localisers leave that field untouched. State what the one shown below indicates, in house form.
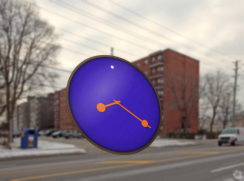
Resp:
h=8 m=21
